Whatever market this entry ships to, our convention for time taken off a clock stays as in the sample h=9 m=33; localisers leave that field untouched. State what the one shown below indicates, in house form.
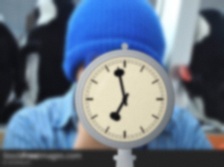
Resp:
h=6 m=58
